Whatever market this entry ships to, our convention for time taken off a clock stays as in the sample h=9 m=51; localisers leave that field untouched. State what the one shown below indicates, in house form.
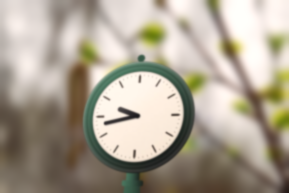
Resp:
h=9 m=43
